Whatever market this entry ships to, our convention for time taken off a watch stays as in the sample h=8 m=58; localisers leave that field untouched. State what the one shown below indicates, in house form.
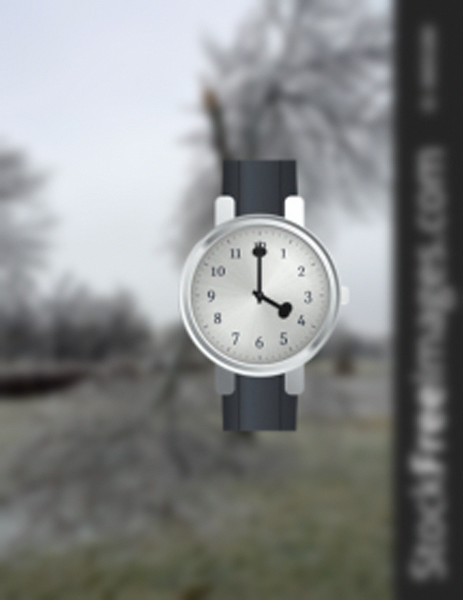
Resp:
h=4 m=0
